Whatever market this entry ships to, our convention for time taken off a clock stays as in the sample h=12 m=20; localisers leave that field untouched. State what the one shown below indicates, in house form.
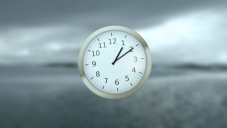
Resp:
h=1 m=10
